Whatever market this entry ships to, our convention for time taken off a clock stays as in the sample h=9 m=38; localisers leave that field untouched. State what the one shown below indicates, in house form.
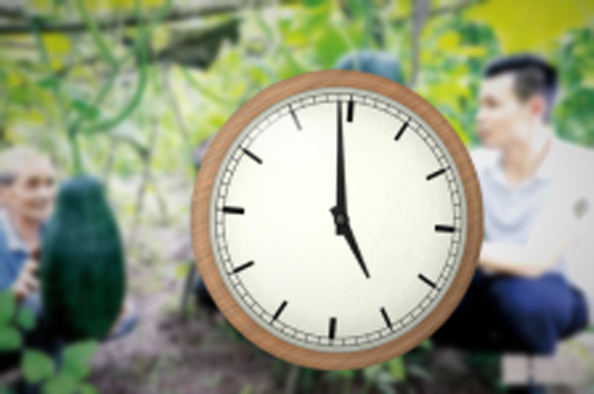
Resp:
h=4 m=59
